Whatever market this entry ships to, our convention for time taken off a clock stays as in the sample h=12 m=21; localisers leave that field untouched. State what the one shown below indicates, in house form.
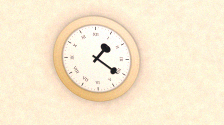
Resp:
h=1 m=21
